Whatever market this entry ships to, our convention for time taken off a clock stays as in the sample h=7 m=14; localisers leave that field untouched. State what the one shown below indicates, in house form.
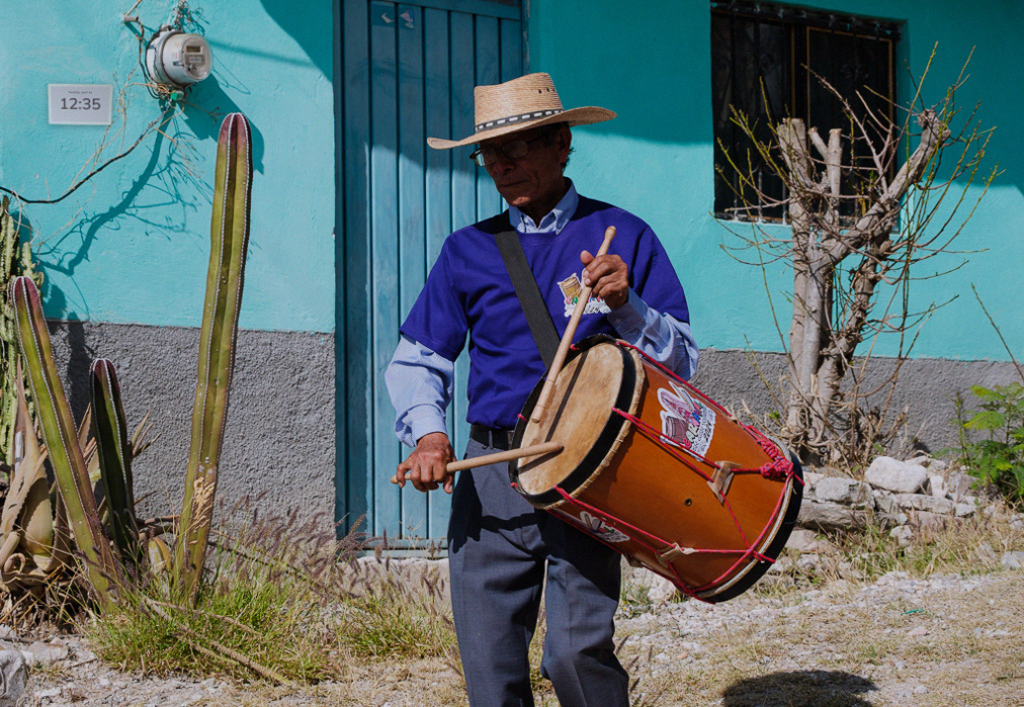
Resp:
h=12 m=35
